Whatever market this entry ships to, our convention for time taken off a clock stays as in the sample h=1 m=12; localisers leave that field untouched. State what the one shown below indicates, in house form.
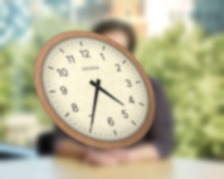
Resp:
h=4 m=35
